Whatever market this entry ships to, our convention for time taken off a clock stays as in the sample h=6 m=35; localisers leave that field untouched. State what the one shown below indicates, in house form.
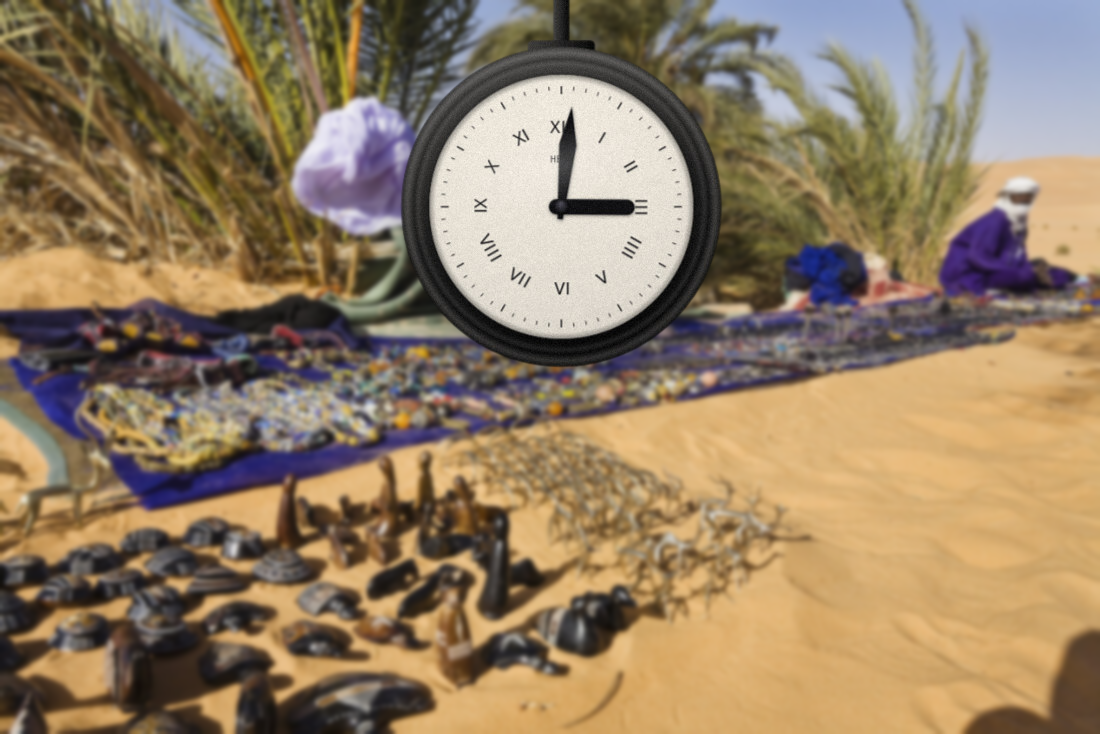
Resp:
h=3 m=1
